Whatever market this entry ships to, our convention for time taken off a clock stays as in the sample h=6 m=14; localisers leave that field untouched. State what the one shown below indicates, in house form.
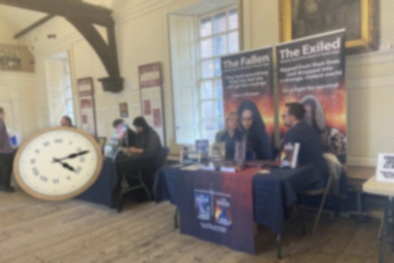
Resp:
h=4 m=12
